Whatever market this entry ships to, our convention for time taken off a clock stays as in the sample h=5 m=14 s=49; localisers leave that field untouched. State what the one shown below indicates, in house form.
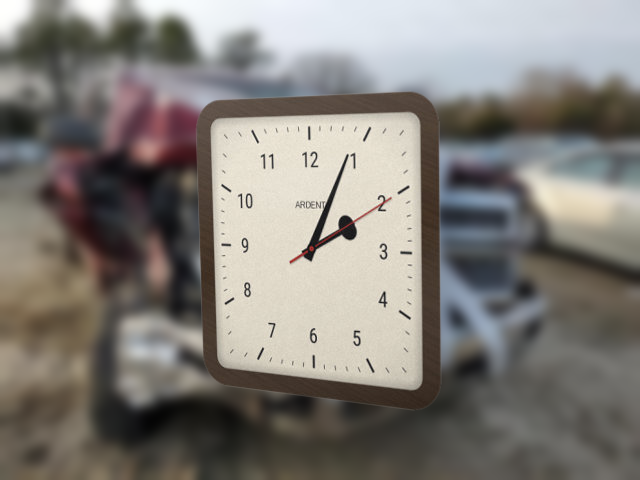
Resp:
h=2 m=4 s=10
